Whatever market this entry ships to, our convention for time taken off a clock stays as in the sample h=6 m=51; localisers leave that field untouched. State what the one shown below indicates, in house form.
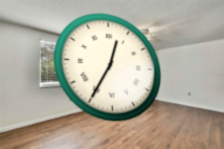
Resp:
h=12 m=35
